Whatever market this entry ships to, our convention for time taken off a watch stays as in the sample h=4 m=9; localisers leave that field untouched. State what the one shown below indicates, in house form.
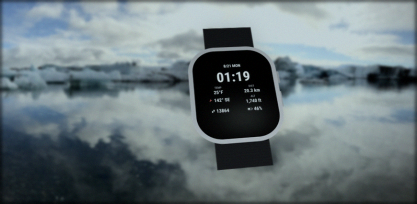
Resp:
h=1 m=19
